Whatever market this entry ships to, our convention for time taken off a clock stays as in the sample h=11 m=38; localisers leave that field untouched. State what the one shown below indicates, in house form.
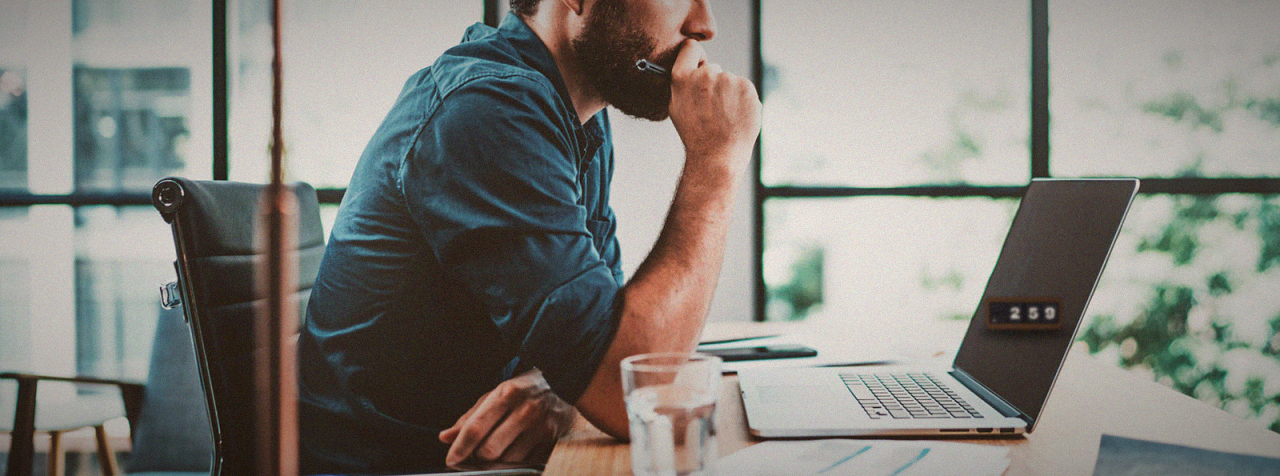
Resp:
h=2 m=59
